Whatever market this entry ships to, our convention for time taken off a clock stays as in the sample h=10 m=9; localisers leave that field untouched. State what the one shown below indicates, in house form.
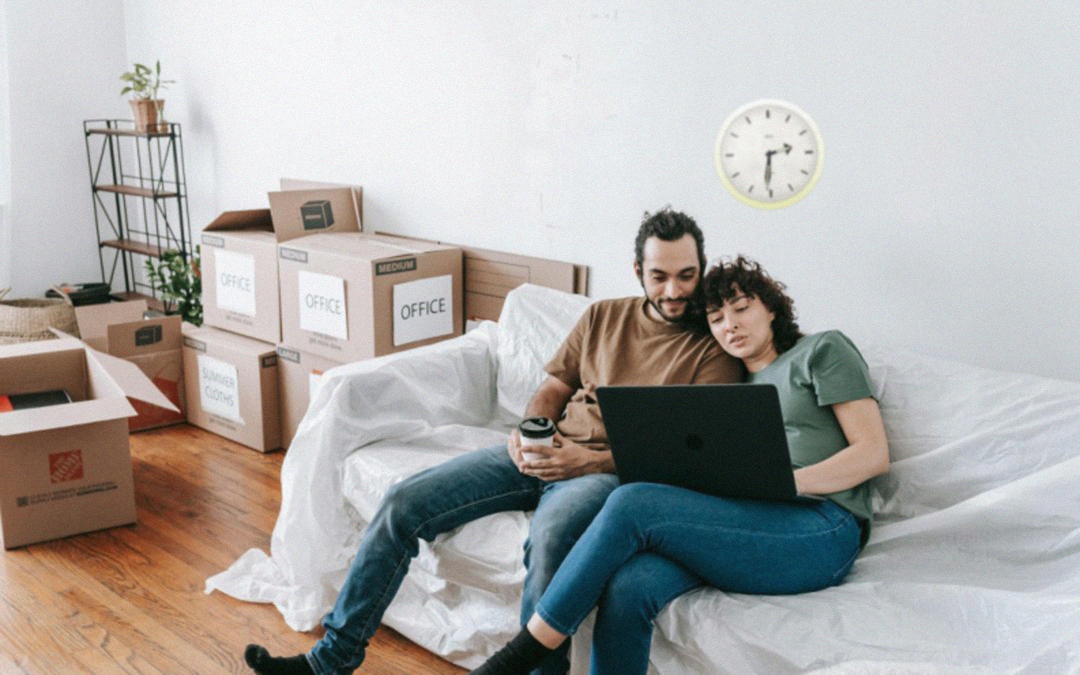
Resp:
h=2 m=31
